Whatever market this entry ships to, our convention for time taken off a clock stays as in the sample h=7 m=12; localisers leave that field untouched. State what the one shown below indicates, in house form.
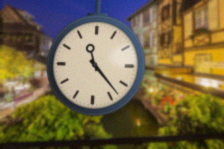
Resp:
h=11 m=23
